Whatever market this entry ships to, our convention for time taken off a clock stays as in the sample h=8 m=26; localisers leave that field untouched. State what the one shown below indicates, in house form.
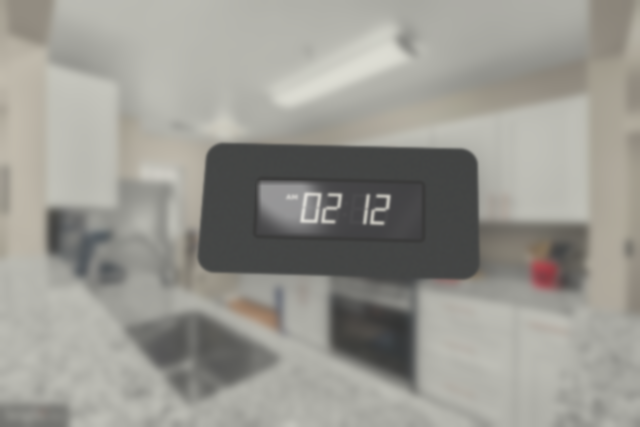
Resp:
h=2 m=12
